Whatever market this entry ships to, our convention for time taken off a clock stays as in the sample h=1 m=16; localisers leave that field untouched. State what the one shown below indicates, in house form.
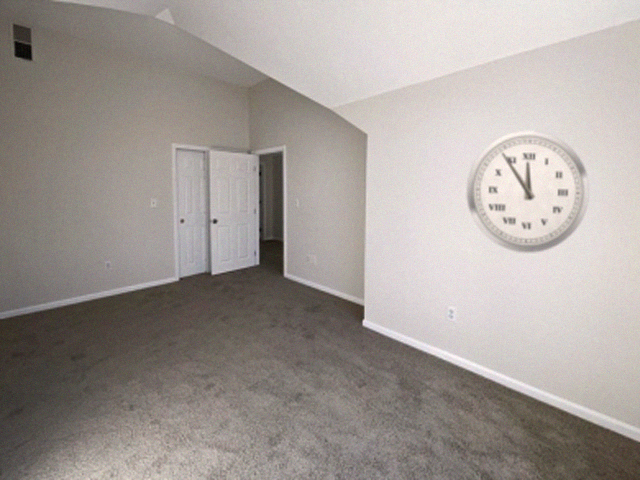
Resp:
h=11 m=54
